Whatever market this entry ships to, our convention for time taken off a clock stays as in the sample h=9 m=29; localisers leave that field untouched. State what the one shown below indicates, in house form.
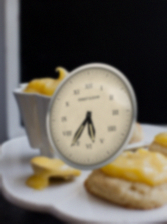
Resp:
h=5 m=36
